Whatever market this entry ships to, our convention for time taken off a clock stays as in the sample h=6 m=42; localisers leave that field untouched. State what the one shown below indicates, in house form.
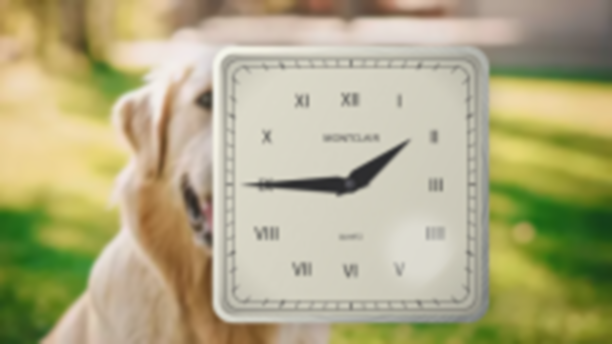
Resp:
h=1 m=45
